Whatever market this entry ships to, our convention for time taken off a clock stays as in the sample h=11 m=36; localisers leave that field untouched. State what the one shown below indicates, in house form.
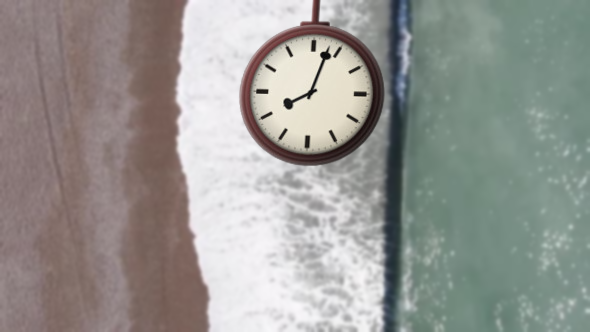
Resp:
h=8 m=3
